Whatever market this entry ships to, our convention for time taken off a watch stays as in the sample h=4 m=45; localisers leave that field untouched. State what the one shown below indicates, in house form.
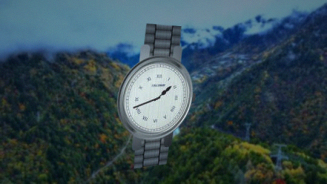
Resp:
h=1 m=42
